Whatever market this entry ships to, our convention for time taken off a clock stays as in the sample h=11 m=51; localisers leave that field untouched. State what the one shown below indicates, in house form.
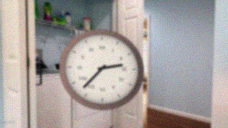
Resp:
h=2 m=37
